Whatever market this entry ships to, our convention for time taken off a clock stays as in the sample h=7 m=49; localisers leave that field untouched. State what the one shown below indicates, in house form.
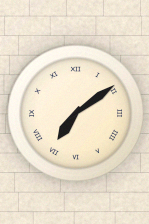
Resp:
h=7 m=9
